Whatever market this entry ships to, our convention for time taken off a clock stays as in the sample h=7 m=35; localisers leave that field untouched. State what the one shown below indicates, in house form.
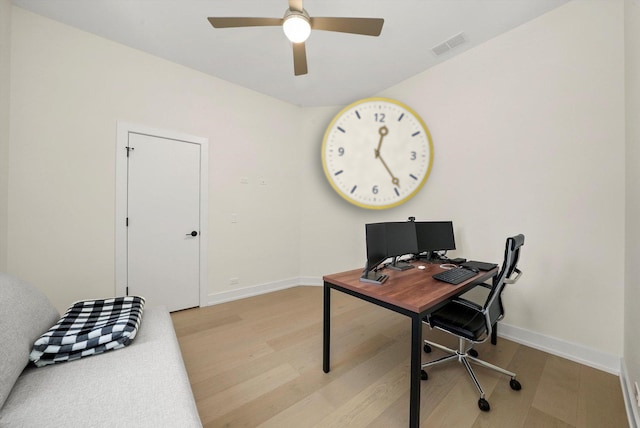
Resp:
h=12 m=24
